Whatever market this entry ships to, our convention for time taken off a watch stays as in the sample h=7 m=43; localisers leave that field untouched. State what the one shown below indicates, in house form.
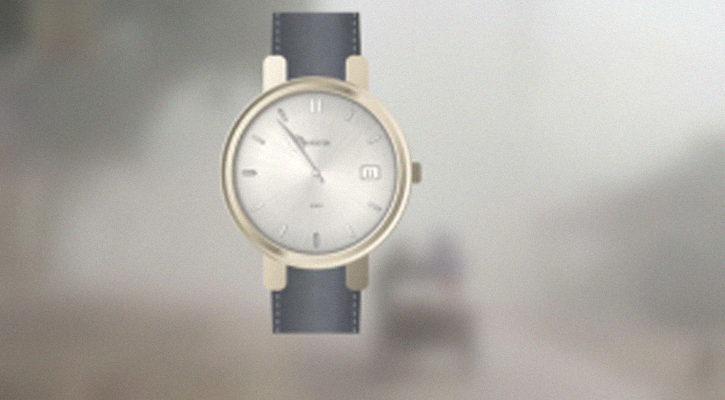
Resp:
h=10 m=54
